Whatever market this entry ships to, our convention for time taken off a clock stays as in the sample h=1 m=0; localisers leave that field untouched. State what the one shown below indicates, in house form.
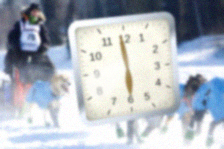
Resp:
h=5 m=59
